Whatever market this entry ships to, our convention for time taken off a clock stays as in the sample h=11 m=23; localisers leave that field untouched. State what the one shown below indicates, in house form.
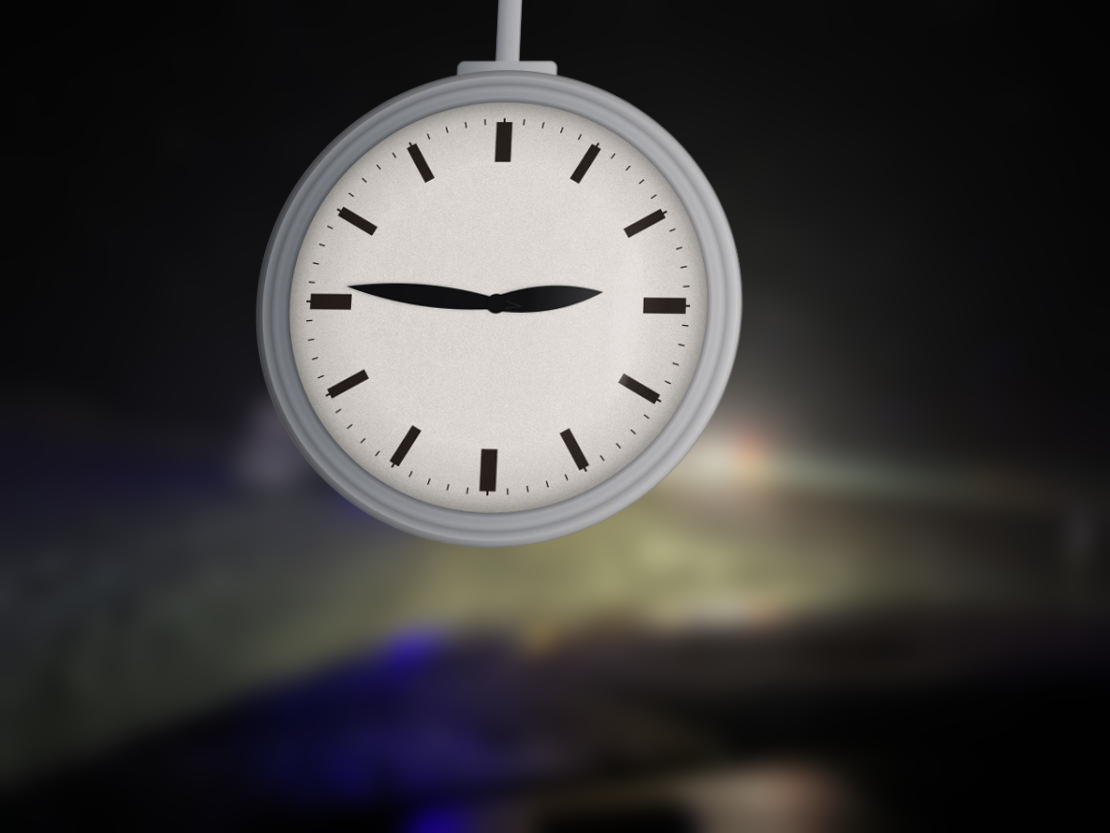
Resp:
h=2 m=46
